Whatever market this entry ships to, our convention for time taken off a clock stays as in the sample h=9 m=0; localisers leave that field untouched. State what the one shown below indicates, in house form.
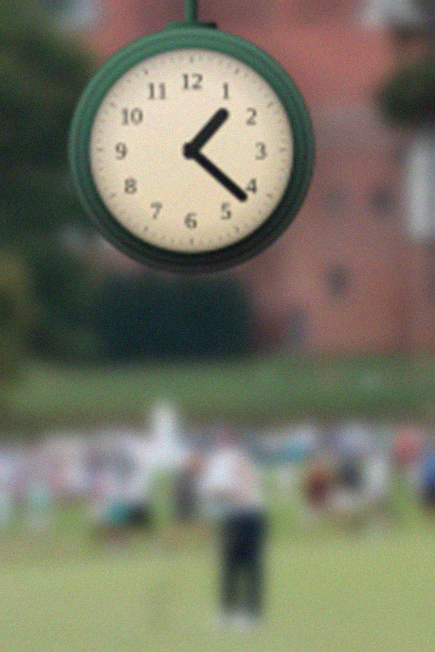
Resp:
h=1 m=22
